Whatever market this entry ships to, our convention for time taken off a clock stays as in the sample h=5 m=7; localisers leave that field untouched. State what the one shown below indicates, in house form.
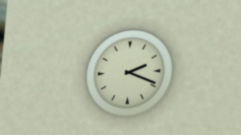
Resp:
h=2 m=19
